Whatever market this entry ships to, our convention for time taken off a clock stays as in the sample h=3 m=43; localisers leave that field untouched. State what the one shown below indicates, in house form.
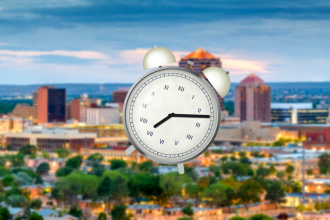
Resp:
h=7 m=12
